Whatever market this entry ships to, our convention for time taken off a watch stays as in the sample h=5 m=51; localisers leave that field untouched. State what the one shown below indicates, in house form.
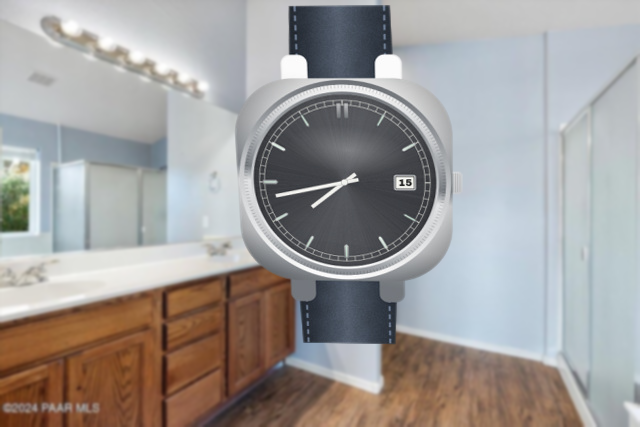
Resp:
h=7 m=43
